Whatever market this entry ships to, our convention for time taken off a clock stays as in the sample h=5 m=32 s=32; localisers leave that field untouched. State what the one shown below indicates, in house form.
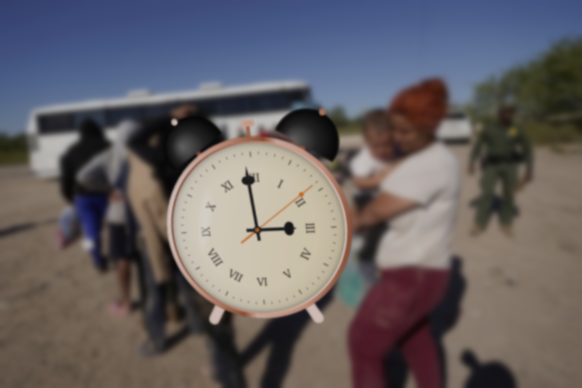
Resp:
h=2 m=59 s=9
